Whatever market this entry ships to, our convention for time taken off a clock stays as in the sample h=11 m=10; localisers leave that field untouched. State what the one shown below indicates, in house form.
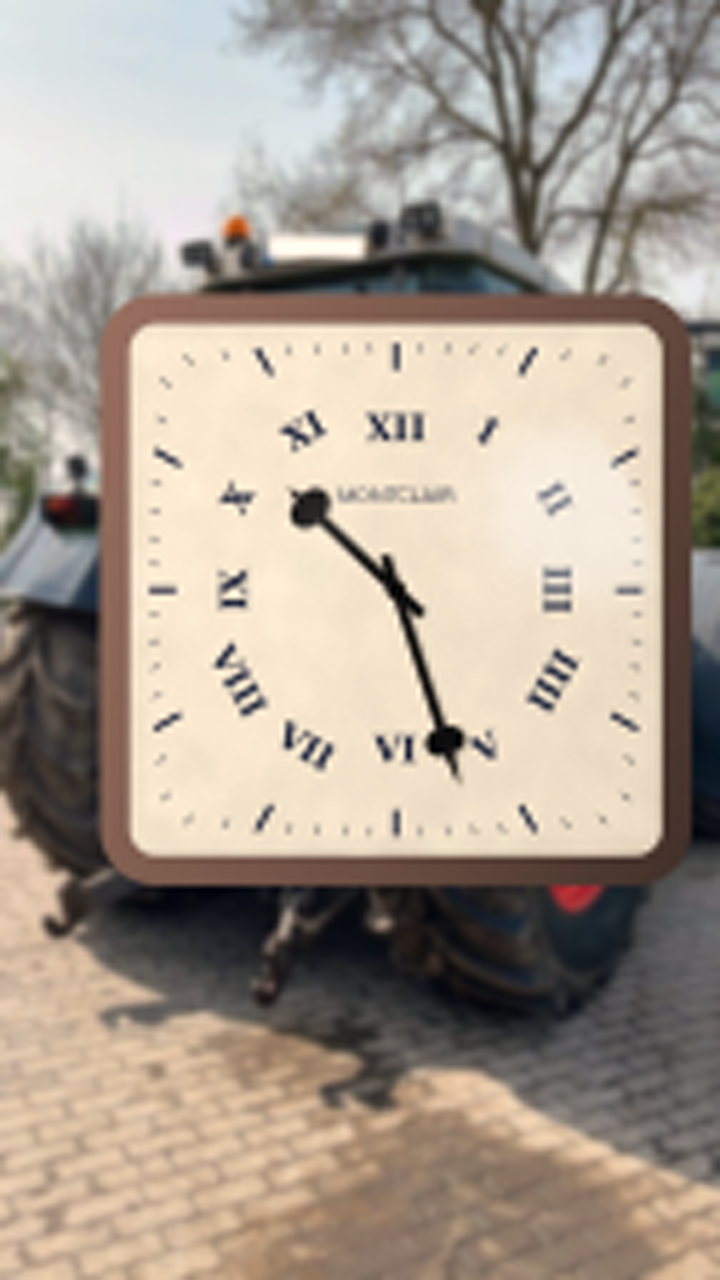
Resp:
h=10 m=27
